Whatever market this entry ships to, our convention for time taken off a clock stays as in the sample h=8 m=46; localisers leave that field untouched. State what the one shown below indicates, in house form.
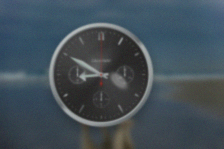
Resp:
h=8 m=50
